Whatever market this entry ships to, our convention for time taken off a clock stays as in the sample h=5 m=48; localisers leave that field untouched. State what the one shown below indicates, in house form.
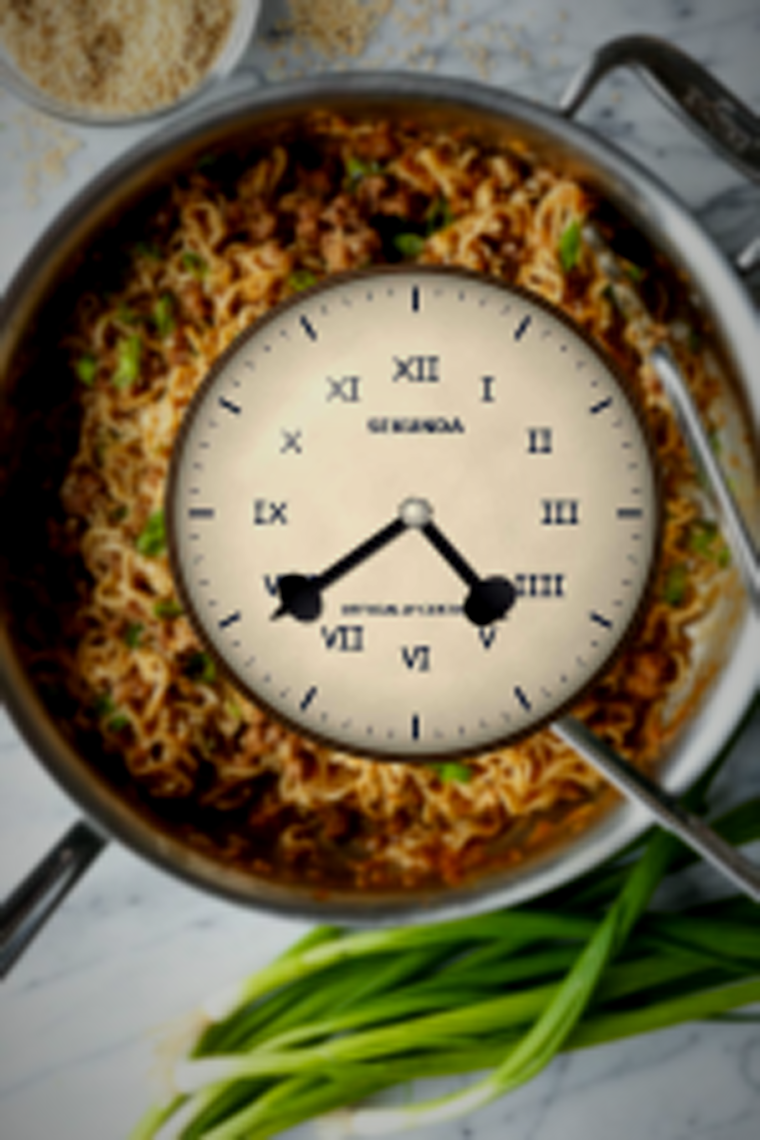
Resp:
h=4 m=39
